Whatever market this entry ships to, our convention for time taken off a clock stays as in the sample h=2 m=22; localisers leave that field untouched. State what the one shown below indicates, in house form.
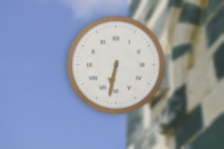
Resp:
h=6 m=32
